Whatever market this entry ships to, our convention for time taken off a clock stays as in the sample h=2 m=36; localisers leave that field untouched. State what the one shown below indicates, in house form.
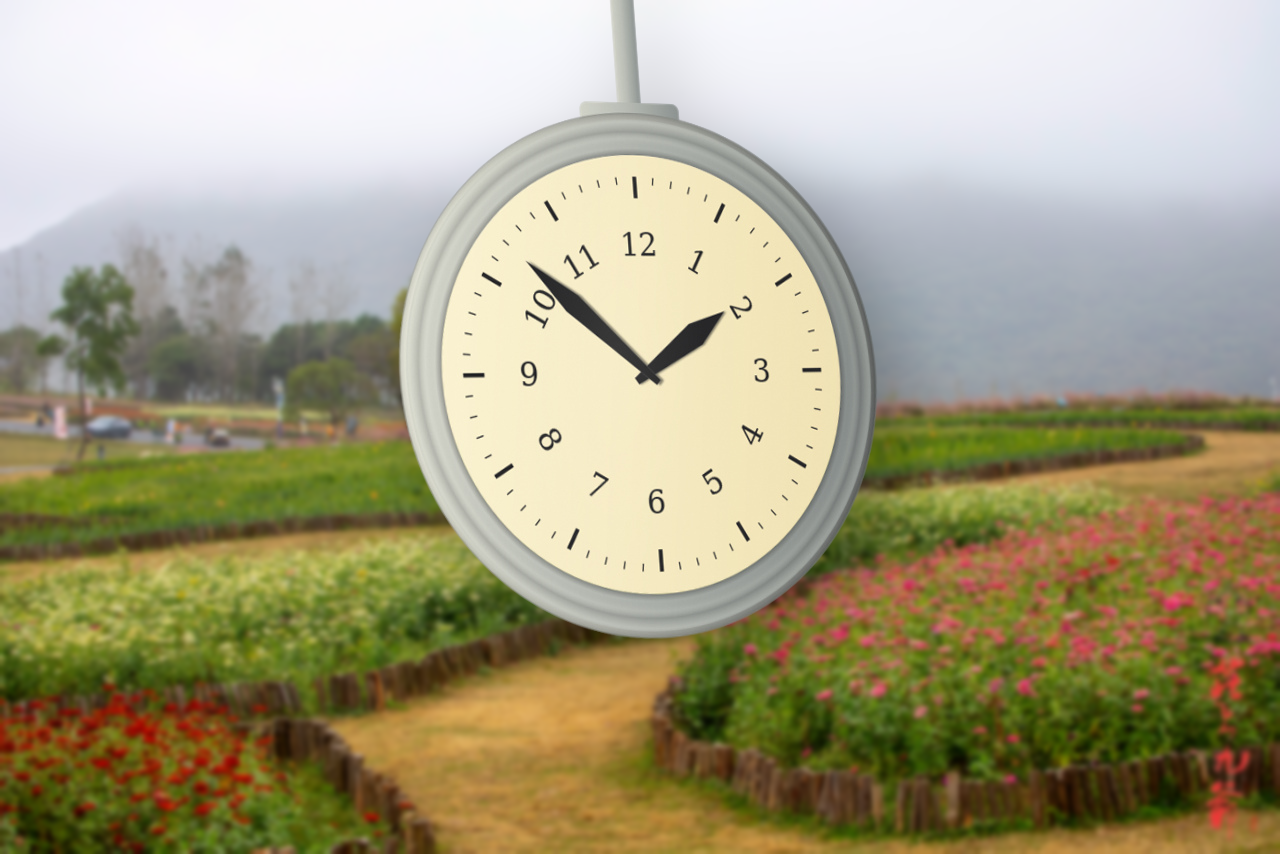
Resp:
h=1 m=52
